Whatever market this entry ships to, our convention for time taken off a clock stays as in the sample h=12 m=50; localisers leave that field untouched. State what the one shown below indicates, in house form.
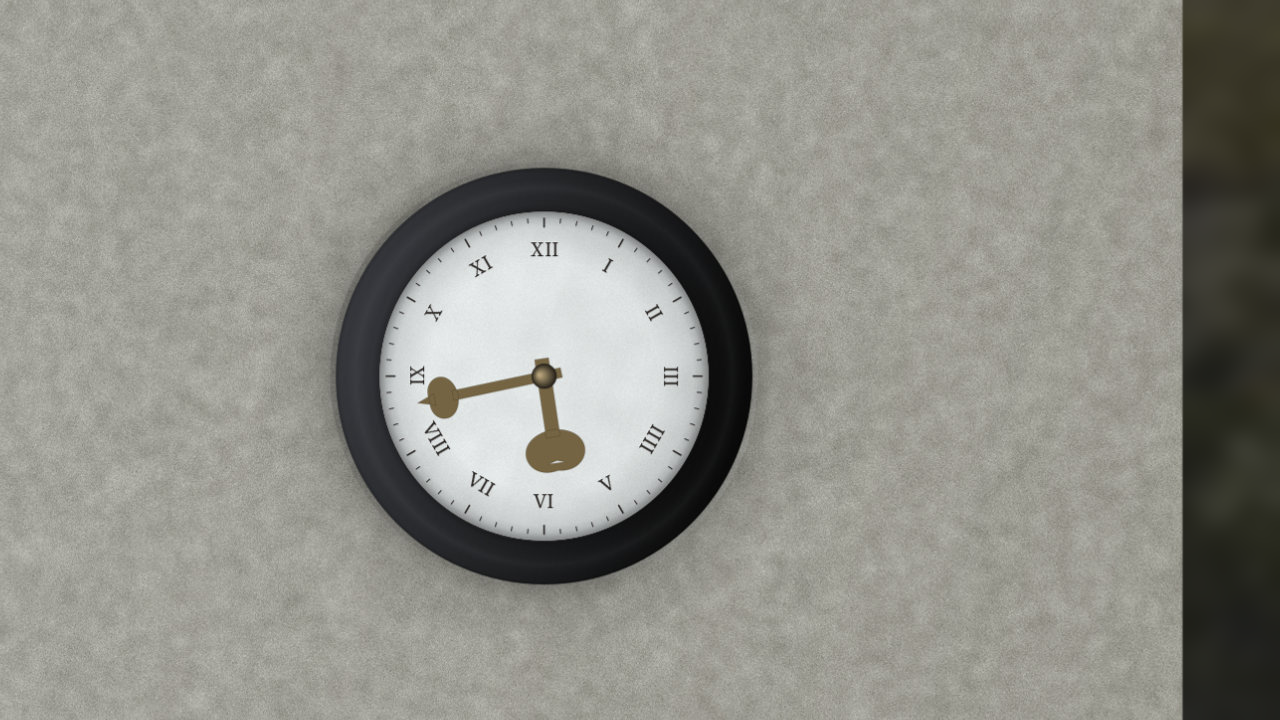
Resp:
h=5 m=43
